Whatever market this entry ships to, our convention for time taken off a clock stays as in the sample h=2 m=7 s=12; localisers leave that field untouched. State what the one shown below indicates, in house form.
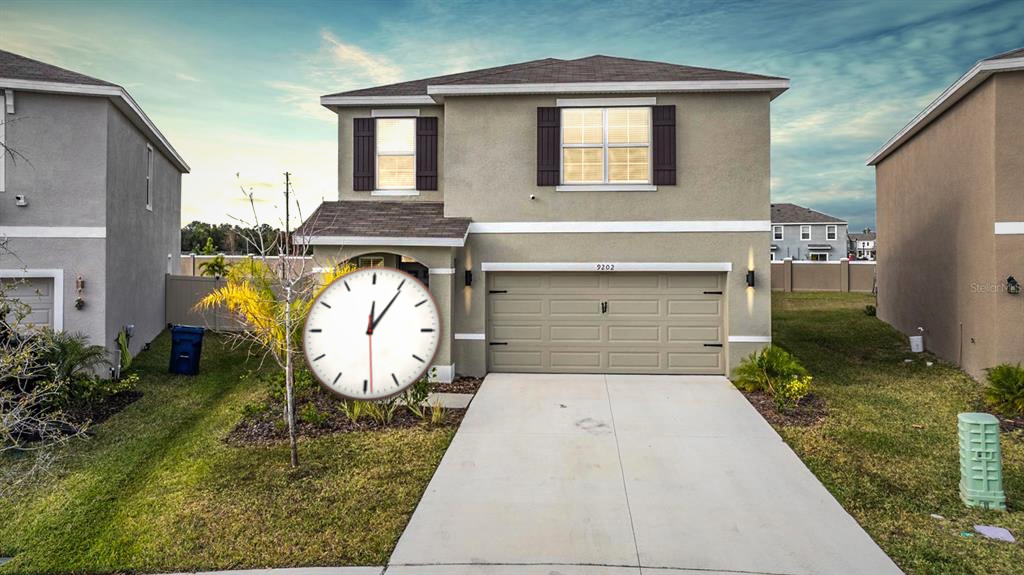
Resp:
h=12 m=5 s=29
